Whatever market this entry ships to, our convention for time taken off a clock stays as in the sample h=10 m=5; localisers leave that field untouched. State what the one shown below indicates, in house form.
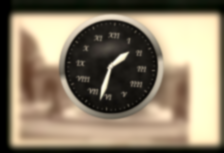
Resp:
h=1 m=32
